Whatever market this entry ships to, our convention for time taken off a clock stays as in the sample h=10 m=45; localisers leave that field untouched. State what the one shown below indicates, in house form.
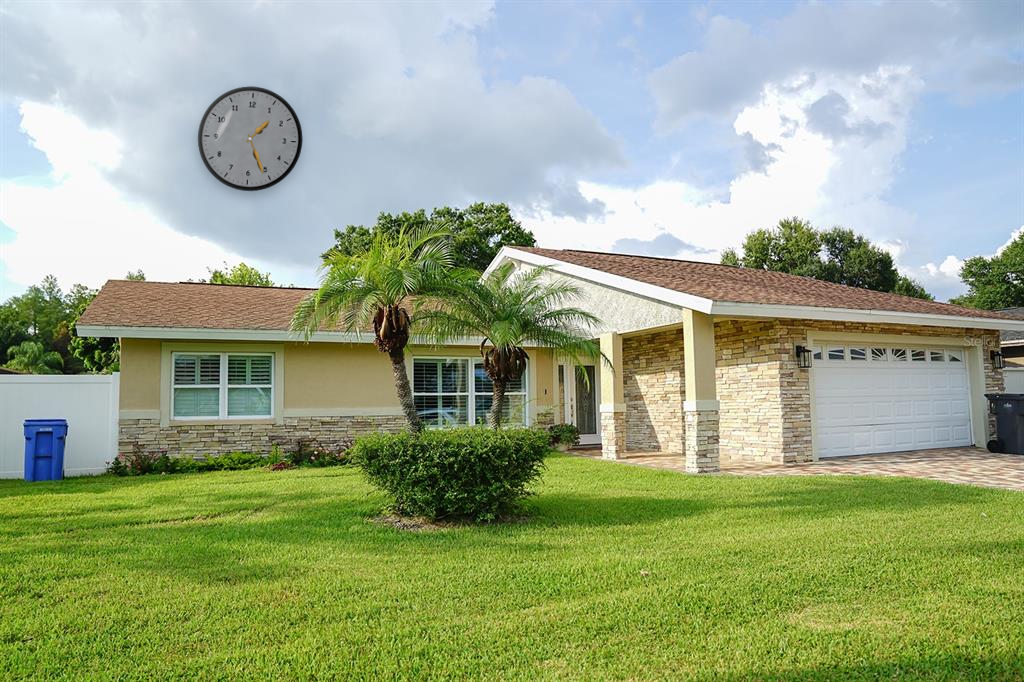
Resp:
h=1 m=26
